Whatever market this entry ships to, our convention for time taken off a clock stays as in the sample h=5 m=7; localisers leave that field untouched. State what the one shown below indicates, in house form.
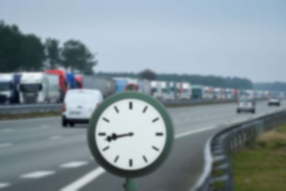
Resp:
h=8 m=43
